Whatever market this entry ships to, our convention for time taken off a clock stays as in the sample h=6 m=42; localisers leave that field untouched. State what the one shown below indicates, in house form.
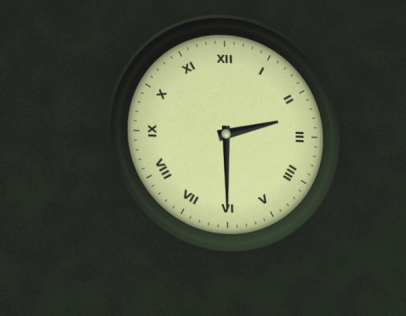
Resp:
h=2 m=30
